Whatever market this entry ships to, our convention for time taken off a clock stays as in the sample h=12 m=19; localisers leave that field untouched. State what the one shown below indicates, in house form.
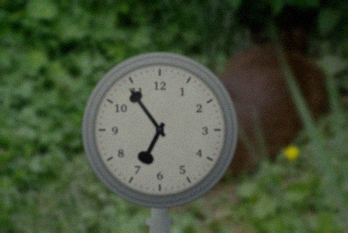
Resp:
h=6 m=54
